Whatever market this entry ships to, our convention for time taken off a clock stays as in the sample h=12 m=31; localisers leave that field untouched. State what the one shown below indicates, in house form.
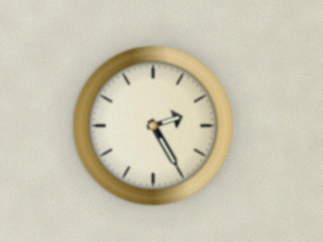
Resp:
h=2 m=25
